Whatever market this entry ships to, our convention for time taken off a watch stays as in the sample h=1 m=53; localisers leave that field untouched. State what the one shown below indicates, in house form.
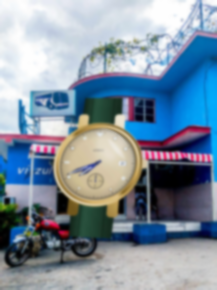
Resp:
h=7 m=41
